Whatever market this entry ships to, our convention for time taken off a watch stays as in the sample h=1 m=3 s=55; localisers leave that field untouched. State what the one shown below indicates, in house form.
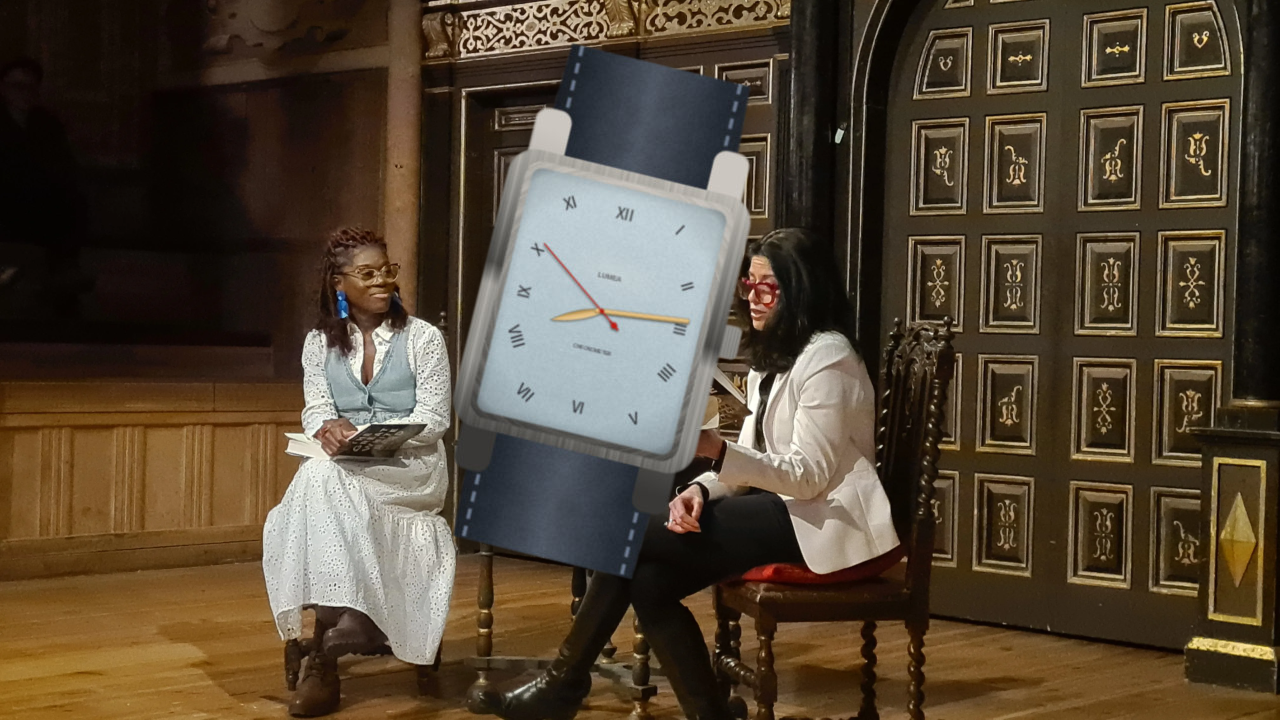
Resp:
h=8 m=13 s=51
